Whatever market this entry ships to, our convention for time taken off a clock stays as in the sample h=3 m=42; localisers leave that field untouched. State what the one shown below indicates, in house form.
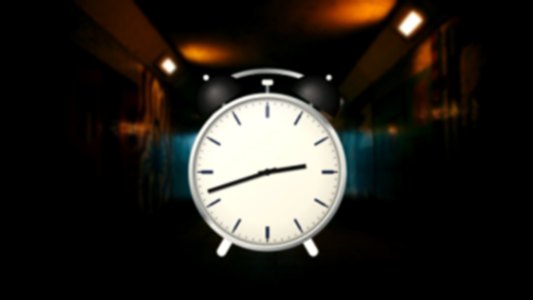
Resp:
h=2 m=42
